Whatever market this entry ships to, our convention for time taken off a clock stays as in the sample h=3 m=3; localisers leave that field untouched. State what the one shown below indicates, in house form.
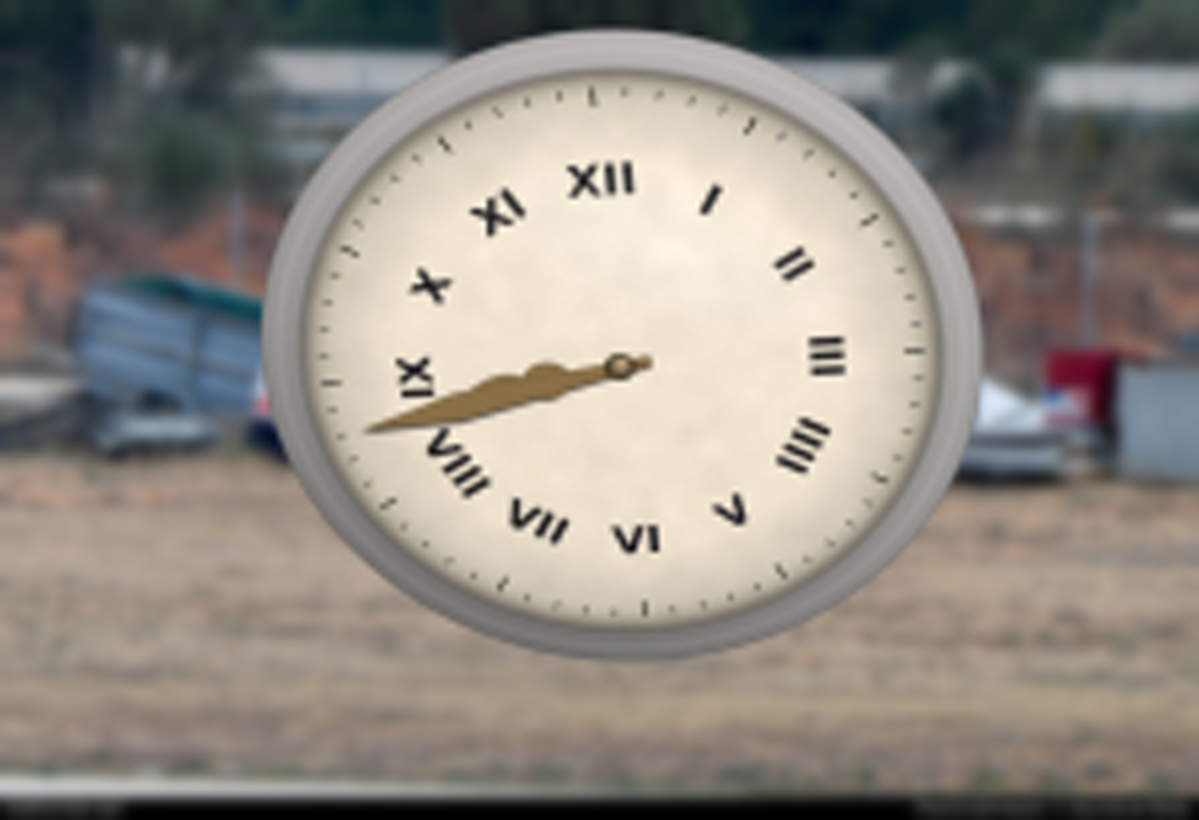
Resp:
h=8 m=43
